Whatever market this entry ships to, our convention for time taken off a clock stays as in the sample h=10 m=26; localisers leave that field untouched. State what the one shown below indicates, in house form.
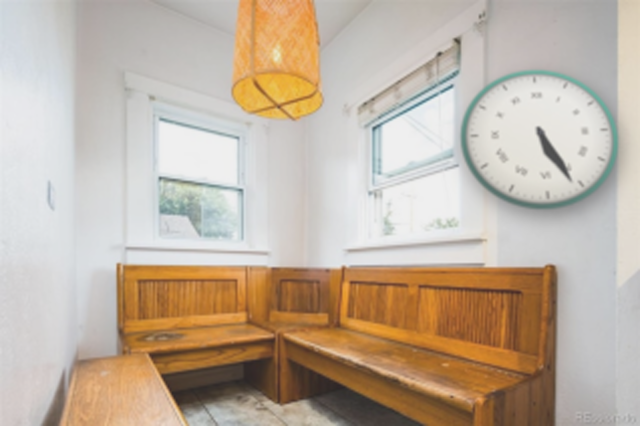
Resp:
h=5 m=26
